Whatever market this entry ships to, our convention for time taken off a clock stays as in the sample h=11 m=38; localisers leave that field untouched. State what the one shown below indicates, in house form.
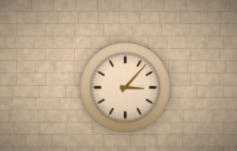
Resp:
h=3 m=7
